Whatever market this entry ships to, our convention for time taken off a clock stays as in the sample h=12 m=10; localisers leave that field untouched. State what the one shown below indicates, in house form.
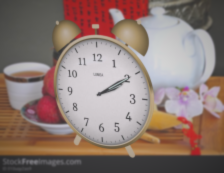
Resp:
h=2 m=10
